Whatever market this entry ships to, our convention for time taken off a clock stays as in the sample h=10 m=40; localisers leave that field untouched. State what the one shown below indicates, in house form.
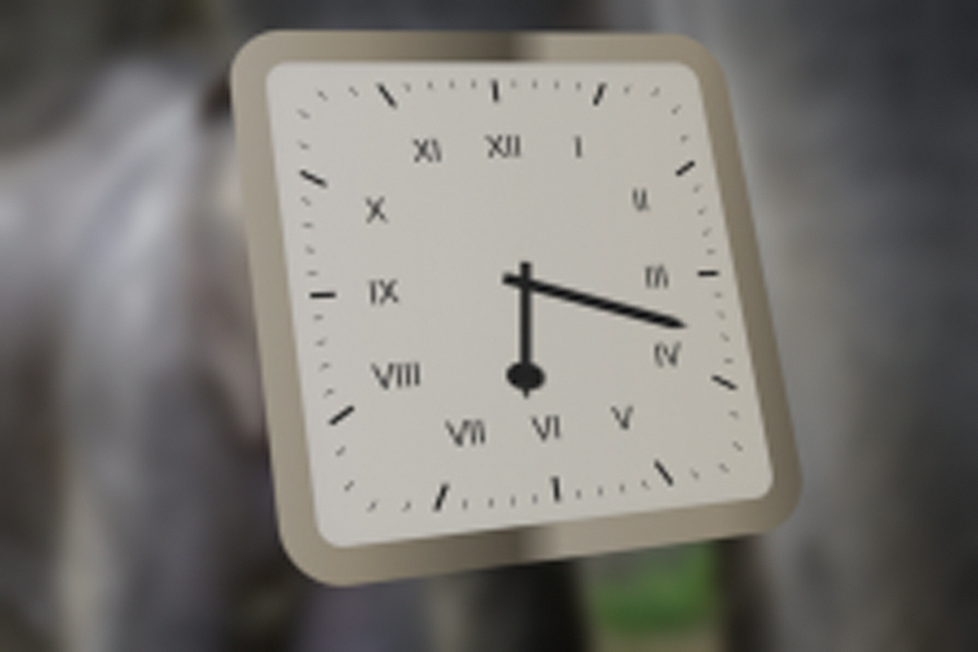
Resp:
h=6 m=18
